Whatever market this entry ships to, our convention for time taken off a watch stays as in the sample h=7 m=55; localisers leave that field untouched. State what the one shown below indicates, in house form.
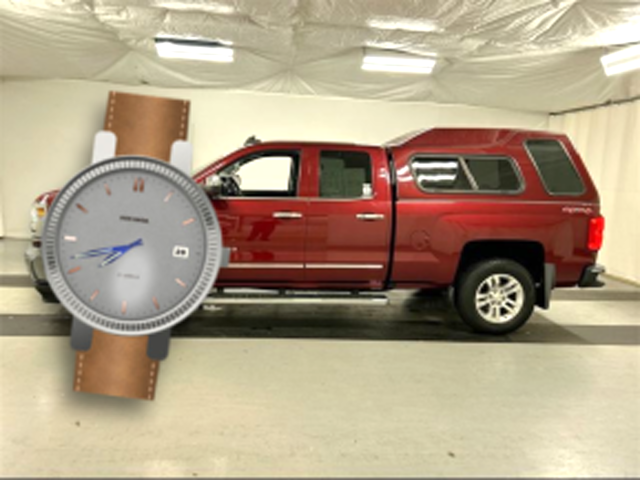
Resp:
h=7 m=42
